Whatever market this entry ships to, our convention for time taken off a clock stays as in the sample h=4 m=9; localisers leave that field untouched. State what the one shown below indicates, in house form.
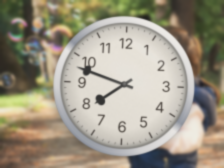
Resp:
h=7 m=48
